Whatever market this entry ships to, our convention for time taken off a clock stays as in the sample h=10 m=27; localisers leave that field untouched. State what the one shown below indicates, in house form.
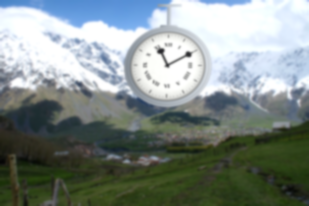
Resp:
h=11 m=10
